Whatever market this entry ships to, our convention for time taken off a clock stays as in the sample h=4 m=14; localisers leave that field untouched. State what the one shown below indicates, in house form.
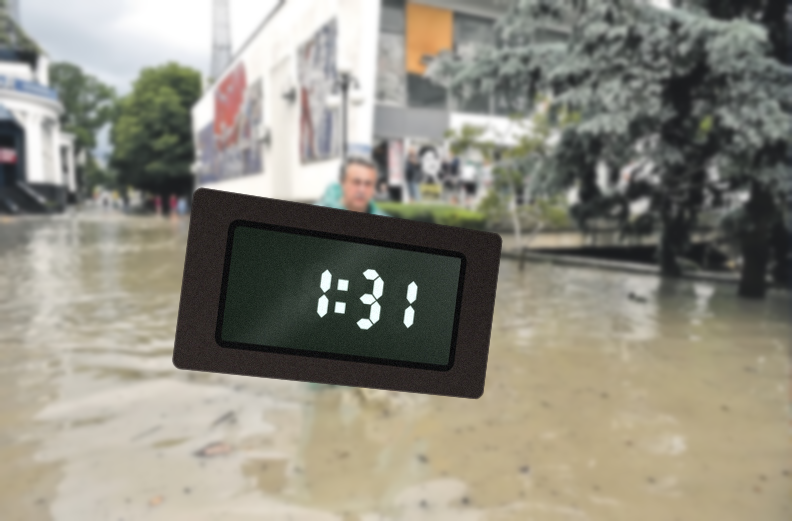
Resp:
h=1 m=31
